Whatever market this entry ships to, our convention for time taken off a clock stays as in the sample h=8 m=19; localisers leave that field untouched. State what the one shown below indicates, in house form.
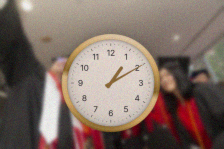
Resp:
h=1 m=10
